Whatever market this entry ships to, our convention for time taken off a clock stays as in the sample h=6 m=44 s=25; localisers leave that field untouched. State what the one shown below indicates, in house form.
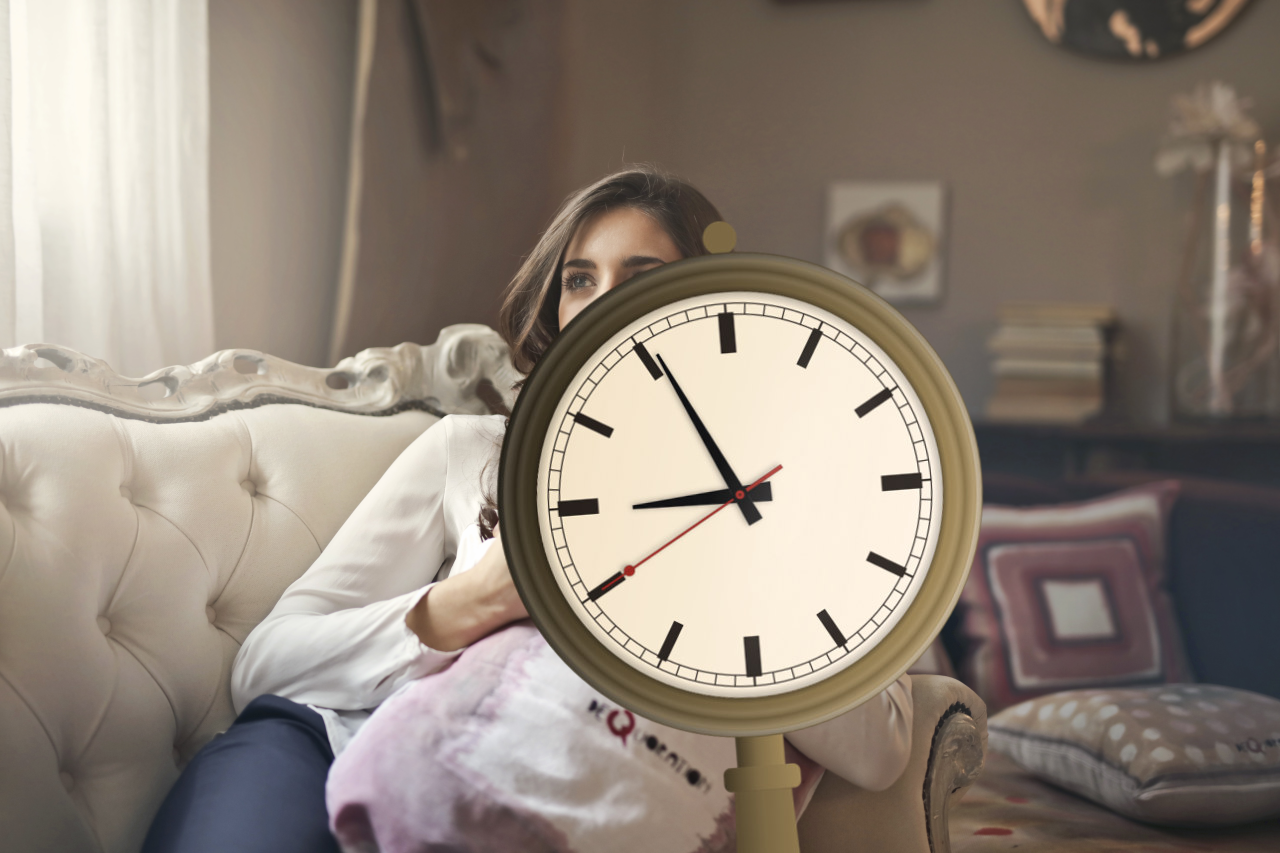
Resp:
h=8 m=55 s=40
